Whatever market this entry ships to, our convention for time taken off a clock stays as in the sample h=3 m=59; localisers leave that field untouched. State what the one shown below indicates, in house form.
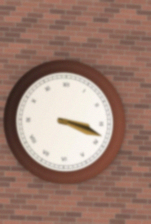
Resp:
h=3 m=18
